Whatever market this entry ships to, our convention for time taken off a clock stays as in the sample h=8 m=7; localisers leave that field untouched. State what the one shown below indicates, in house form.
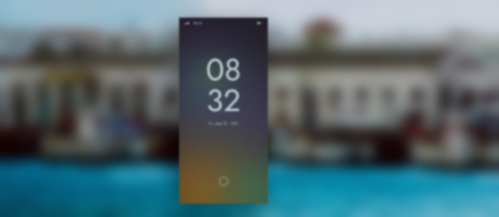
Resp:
h=8 m=32
